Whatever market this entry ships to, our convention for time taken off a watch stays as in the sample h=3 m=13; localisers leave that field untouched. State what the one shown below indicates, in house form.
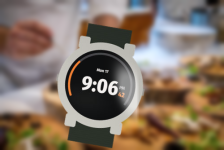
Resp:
h=9 m=6
